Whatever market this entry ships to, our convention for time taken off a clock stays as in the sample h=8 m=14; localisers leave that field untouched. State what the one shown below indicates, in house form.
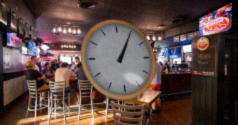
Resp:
h=1 m=5
